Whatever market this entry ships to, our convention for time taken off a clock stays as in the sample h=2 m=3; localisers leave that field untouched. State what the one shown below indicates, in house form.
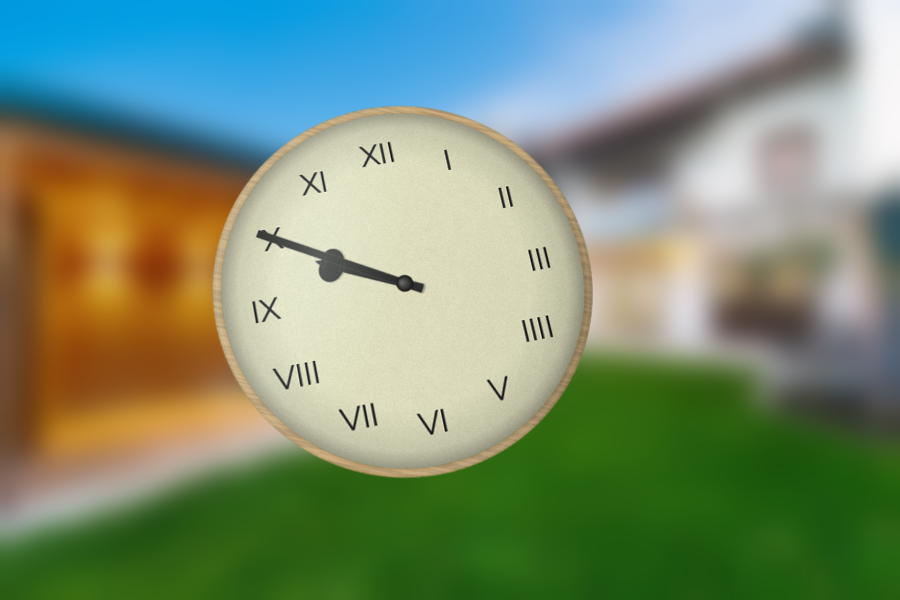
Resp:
h=9 m=50
